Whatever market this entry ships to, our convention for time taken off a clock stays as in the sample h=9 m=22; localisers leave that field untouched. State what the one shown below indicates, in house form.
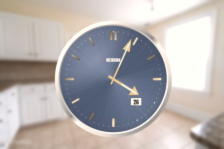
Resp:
h=4 m=4
